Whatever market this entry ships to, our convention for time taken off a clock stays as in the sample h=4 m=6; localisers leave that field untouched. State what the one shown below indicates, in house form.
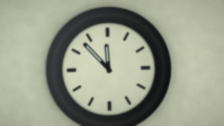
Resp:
h=11 m=53
